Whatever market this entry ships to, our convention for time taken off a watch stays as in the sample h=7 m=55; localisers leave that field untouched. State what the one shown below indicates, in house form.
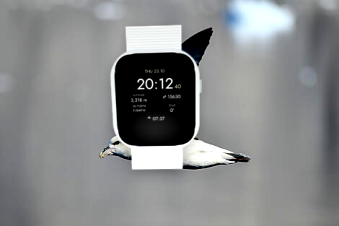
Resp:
h=20 m=12
